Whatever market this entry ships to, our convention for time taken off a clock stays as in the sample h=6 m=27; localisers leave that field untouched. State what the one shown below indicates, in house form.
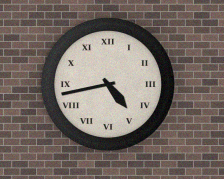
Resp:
h=4 m=43
